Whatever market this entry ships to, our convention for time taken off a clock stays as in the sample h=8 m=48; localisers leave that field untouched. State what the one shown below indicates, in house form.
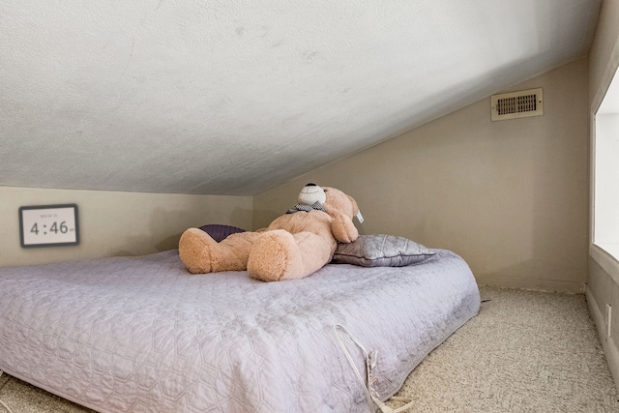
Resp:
h=4 m=46
